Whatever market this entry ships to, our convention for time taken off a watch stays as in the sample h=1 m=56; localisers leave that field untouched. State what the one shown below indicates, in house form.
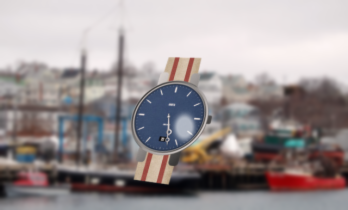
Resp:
h=5 m=28
